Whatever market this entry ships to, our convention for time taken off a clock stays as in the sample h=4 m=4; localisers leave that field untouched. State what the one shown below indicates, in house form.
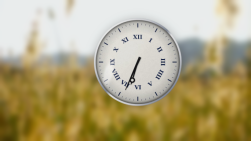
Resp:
h=6 m=34
